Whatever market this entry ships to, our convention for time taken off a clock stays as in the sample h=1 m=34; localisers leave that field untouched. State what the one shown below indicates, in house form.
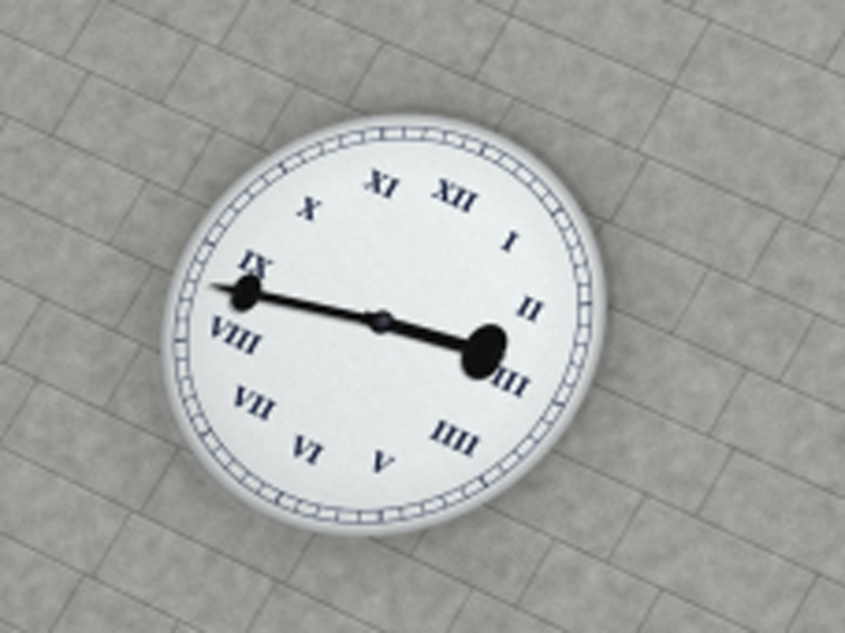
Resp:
h=2 m=43
